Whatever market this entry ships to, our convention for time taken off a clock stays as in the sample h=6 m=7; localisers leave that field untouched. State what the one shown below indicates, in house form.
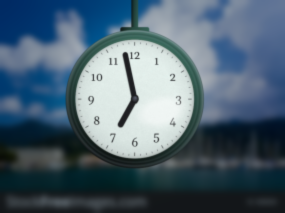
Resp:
h=6 m=58
